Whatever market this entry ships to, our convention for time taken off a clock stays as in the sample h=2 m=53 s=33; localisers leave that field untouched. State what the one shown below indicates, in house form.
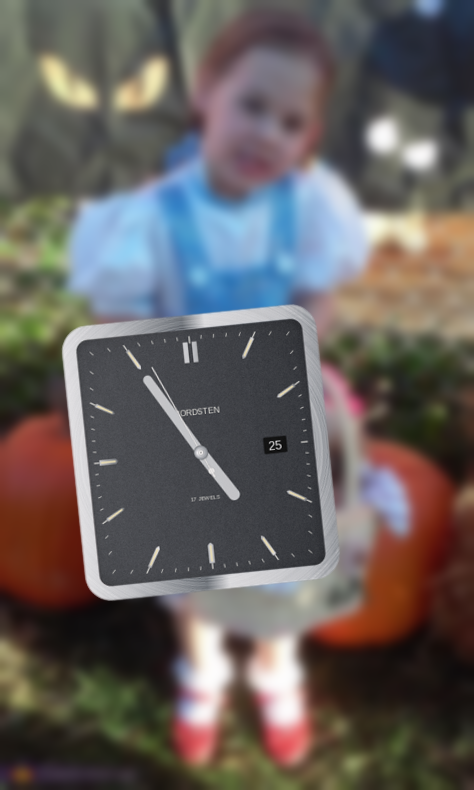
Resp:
h=4 m=54 s=56
